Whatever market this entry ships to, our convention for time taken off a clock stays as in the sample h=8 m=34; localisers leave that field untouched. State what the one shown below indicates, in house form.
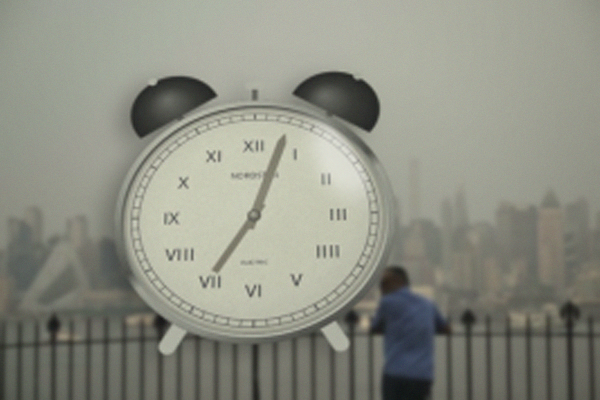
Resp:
h=7 m=3
